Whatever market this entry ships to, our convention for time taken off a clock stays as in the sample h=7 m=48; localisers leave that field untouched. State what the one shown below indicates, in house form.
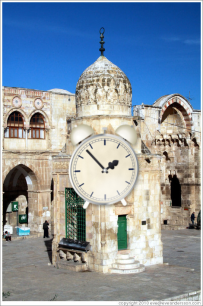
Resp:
h=1 m=53
